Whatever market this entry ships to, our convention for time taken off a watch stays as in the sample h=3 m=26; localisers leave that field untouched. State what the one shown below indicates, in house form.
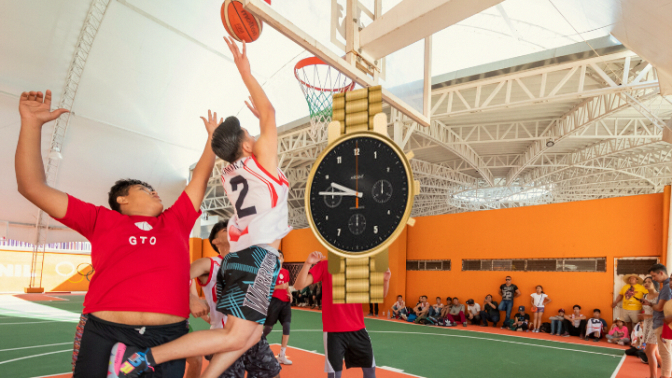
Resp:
h=9 m=46
